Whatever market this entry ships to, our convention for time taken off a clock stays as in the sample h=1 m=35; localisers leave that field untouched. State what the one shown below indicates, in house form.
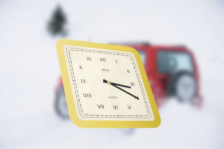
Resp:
h=3 m=20
